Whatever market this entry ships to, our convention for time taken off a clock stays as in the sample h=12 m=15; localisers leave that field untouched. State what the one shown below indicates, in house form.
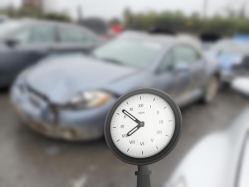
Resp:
h=7 m=52
